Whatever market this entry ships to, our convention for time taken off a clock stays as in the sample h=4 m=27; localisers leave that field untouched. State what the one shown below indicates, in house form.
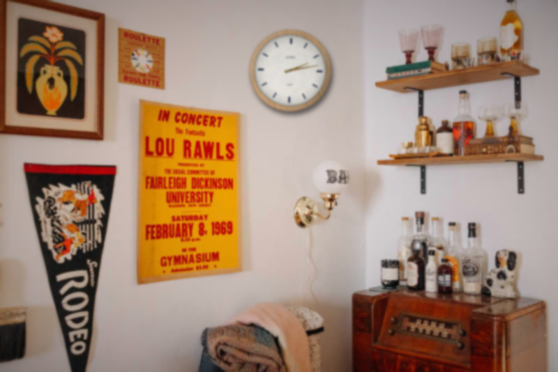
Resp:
h=2 m=13
